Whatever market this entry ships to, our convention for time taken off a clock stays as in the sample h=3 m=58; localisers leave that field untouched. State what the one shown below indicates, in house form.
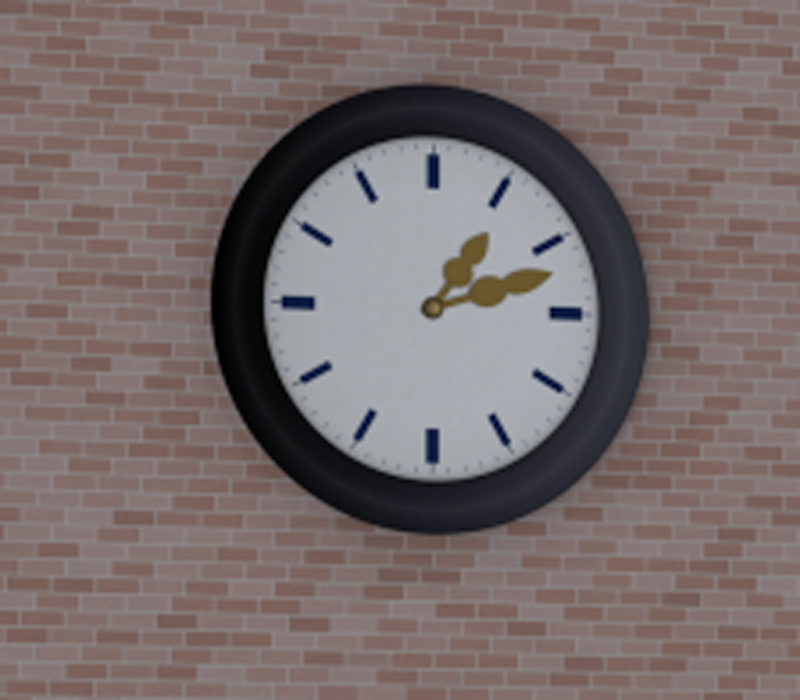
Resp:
h=1 m=12
